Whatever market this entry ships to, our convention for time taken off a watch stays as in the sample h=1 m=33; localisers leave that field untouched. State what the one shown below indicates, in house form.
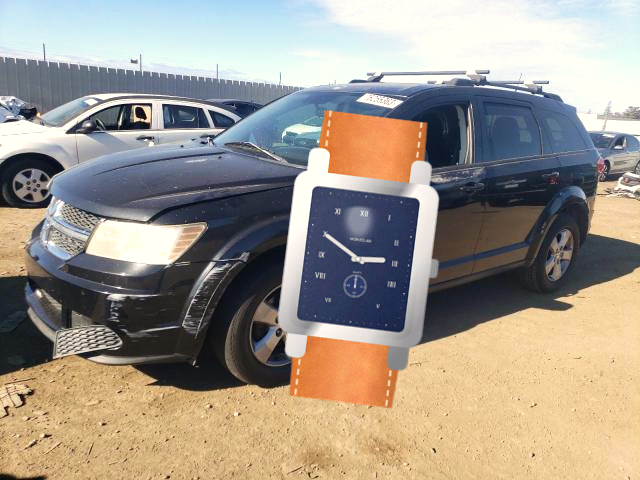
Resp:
h=2 m=50
